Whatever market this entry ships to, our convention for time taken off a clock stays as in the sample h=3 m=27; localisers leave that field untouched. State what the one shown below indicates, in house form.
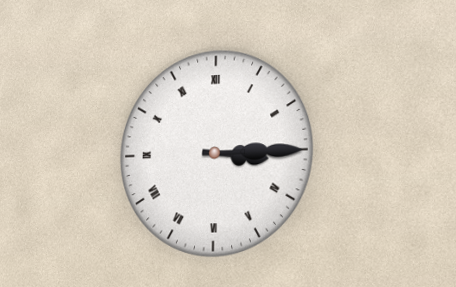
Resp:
h=3 m=15
